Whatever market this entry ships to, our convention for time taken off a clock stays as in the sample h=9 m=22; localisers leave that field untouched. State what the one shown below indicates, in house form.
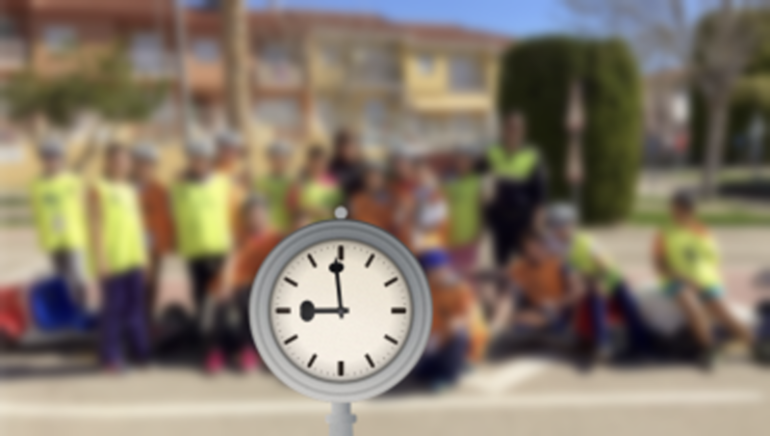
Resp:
h=8 m=59
